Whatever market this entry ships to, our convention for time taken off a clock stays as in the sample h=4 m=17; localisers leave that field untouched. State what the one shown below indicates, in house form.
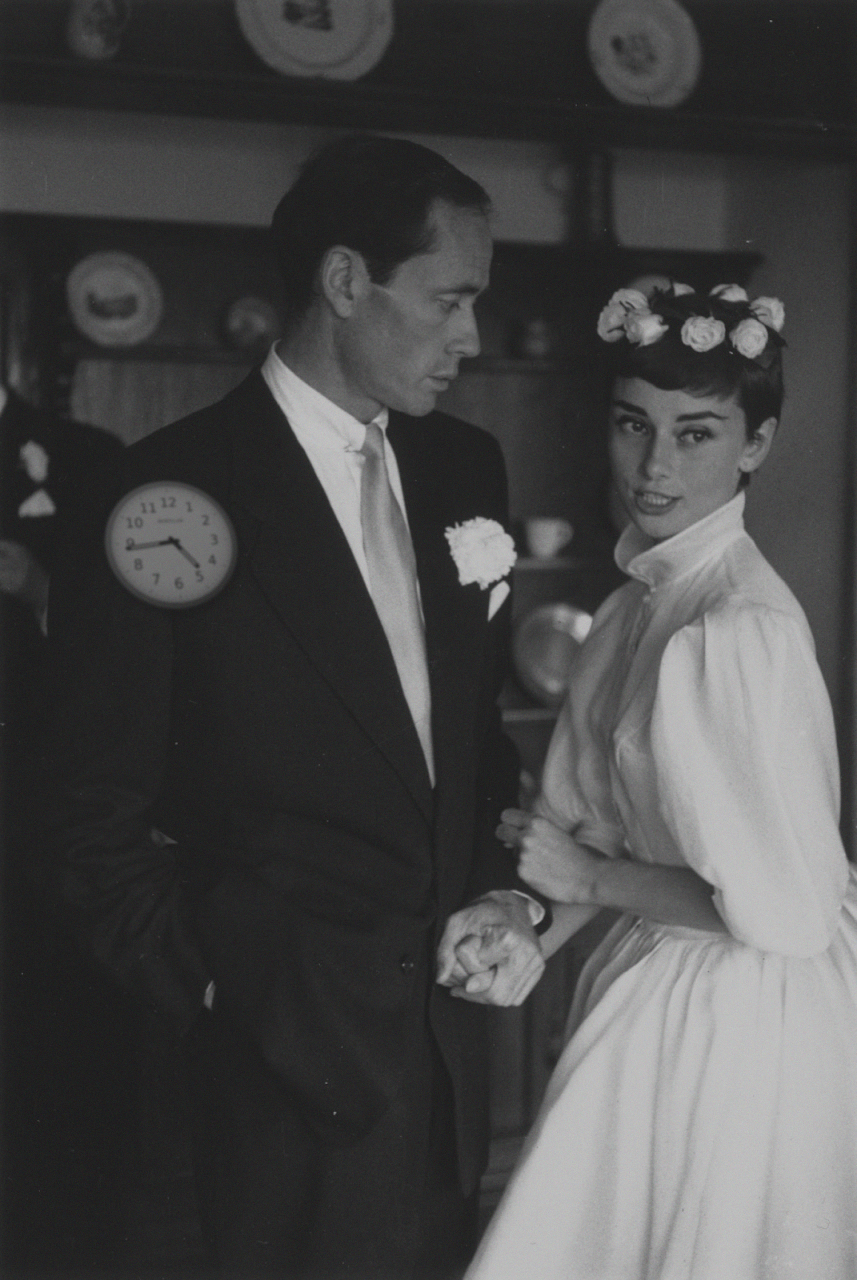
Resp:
h=4 m=44
